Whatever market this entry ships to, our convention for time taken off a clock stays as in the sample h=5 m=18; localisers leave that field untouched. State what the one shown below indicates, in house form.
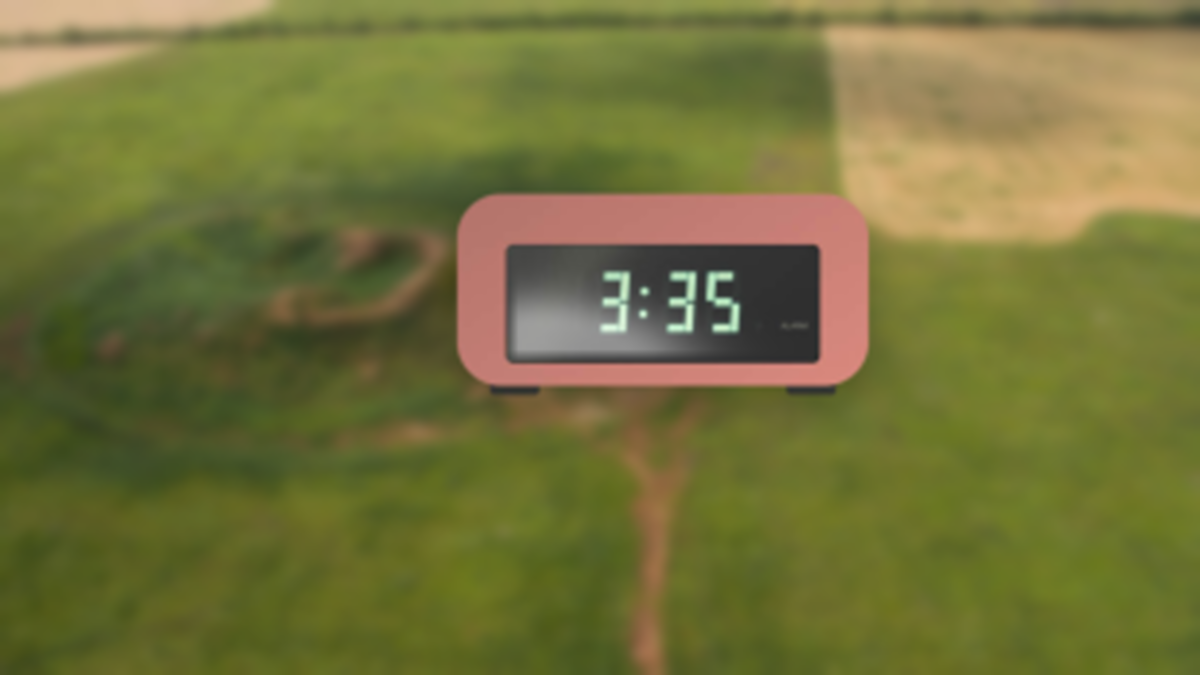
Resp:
h=3 m=35
